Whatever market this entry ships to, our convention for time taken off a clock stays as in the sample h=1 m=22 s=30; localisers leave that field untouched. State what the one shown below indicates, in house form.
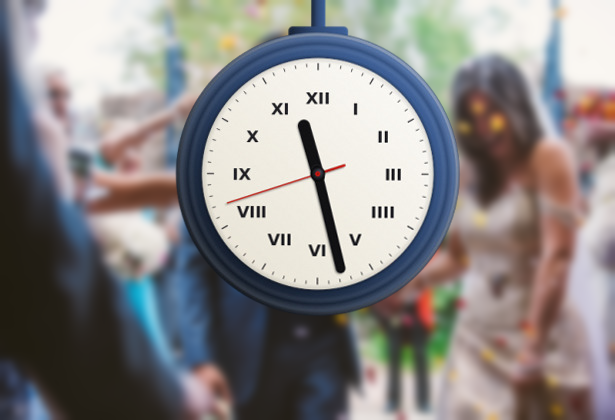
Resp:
h=11 m=27 s=42
